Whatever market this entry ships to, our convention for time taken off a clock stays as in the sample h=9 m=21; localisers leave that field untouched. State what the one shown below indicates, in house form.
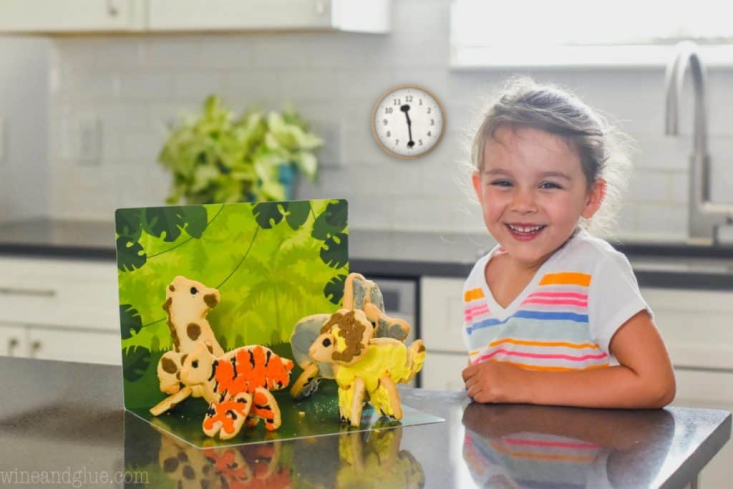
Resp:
h=11 m=29
